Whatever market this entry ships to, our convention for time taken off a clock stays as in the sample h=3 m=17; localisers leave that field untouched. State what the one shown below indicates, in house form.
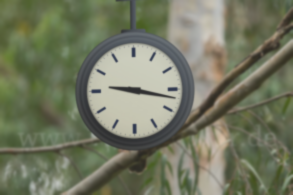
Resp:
h=9 m=17
